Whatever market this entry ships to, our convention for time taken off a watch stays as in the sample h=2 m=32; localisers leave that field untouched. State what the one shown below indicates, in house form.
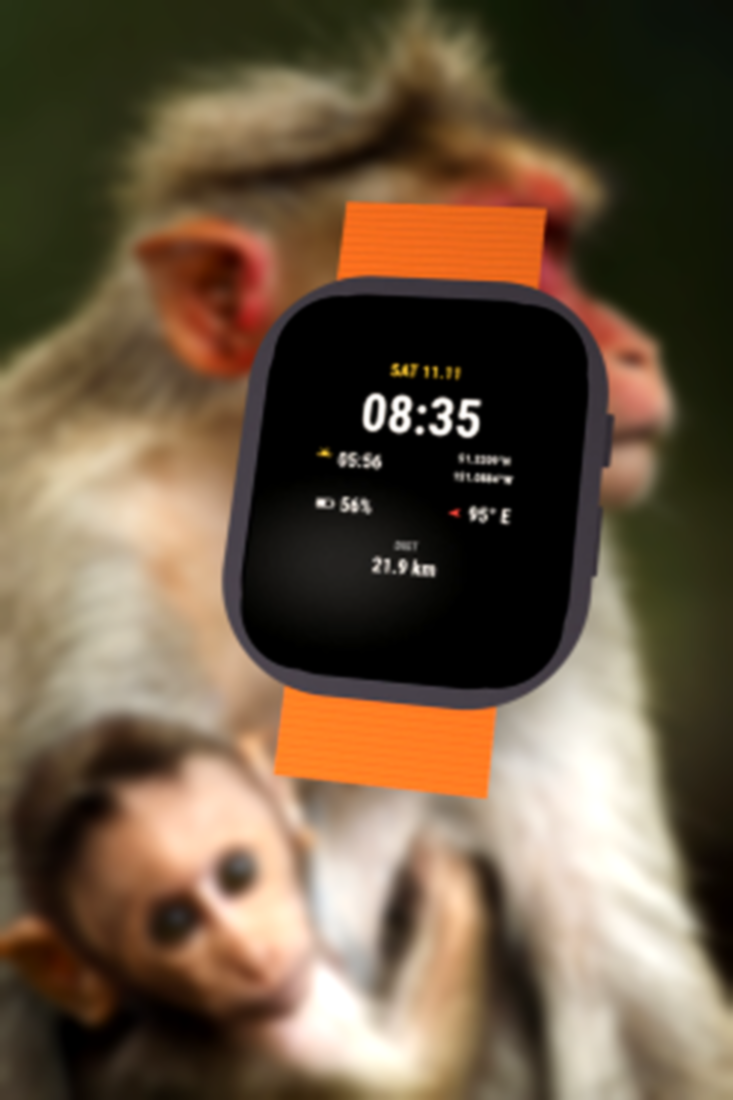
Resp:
h=8 m=35
